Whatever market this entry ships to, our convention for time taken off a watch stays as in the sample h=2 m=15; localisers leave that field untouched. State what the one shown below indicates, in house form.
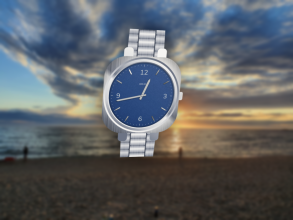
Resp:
h=12 m=43
